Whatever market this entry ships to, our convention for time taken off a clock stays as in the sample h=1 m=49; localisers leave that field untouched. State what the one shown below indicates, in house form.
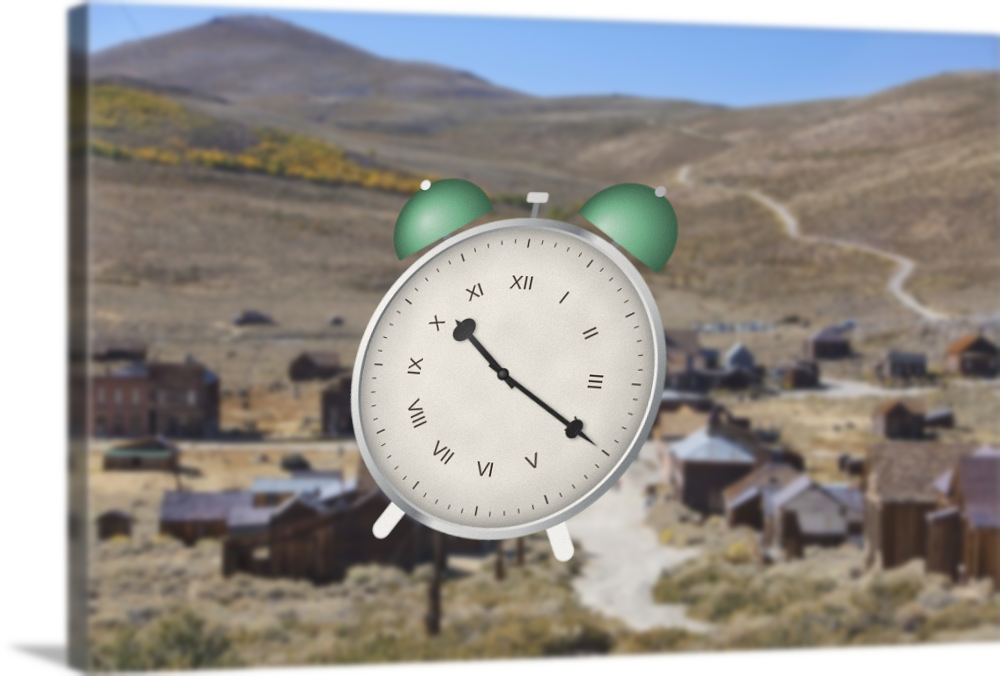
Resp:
h=10 m=20
